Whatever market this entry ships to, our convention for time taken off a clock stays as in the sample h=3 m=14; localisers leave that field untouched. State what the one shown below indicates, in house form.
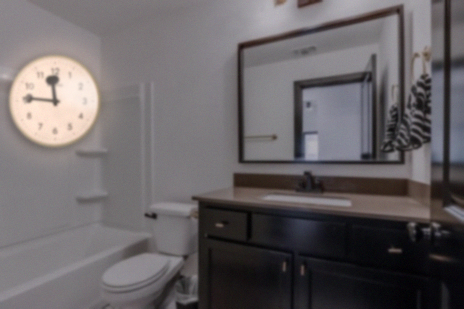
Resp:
h=11 m=46
